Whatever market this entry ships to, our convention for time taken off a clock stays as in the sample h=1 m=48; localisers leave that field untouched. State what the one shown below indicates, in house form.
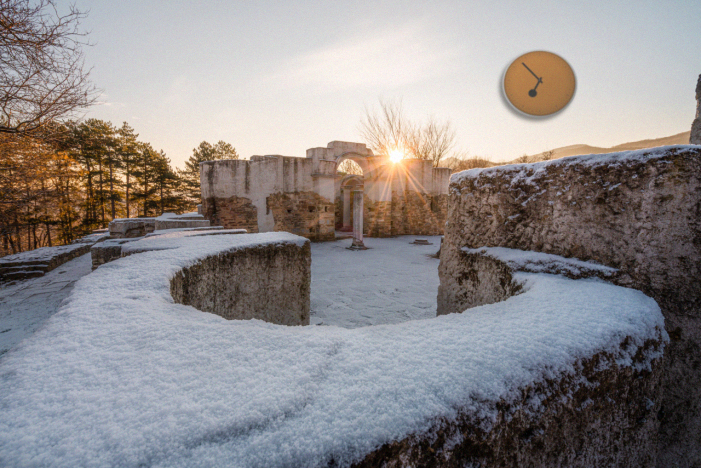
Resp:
h=6 m=53
